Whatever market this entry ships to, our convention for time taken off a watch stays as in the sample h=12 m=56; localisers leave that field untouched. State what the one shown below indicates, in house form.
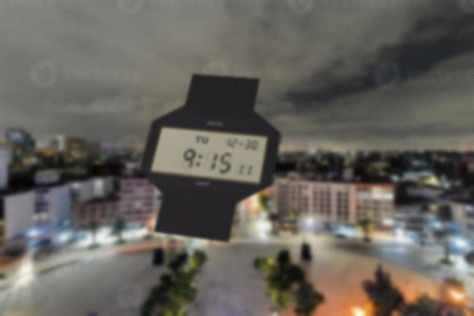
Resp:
h=9 m=15
